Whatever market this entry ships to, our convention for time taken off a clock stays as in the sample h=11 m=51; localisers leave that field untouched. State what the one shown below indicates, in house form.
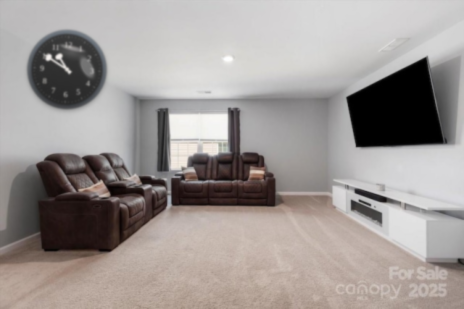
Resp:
h=10 m=50
